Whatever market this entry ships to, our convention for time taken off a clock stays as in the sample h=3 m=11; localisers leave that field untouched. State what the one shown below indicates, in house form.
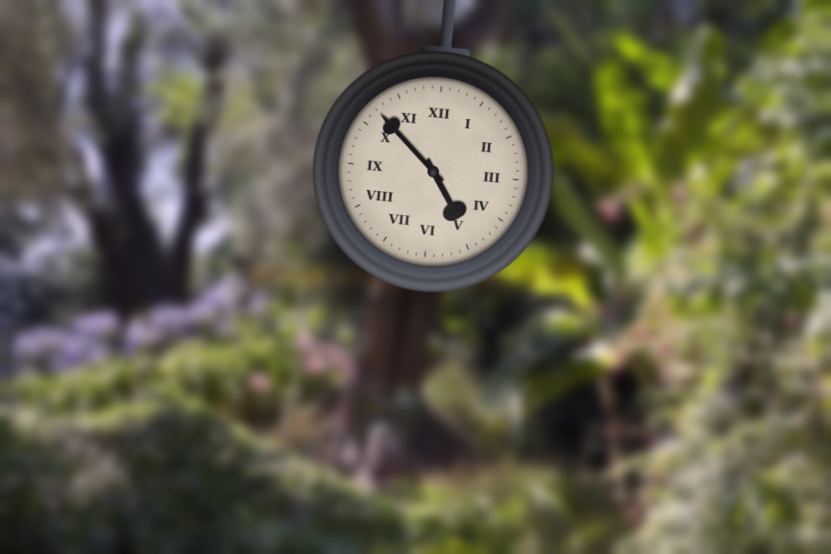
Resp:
h=4 m=52
